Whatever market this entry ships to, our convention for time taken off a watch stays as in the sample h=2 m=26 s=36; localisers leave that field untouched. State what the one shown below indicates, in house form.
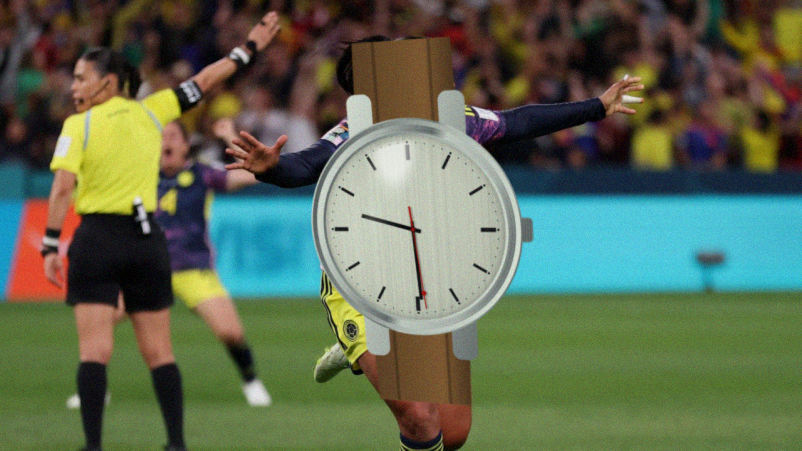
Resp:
h=9 m=29 s=29
